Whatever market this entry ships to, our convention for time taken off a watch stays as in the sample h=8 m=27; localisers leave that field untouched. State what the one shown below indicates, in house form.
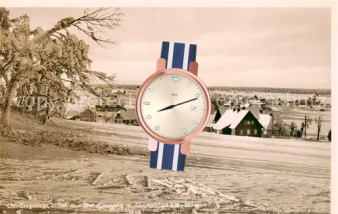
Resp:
h=8 m=11
